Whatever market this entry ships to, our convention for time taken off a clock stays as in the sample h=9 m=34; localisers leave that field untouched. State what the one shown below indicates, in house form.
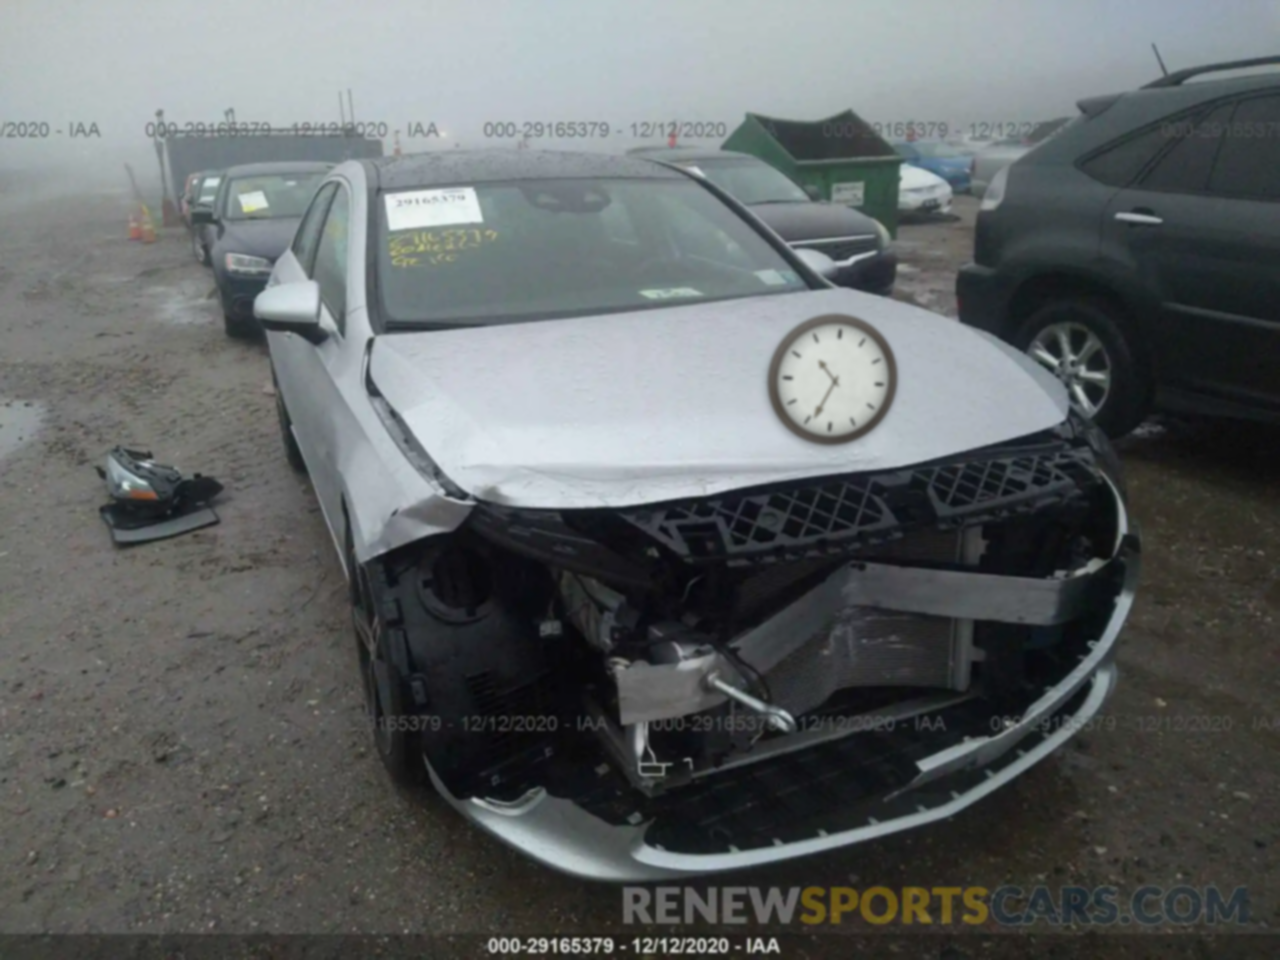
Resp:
h=10 m=34
